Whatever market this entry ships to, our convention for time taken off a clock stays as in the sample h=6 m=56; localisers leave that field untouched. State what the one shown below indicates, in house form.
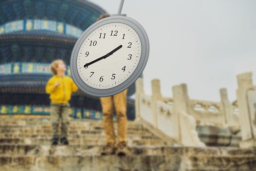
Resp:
h=1 m=40
